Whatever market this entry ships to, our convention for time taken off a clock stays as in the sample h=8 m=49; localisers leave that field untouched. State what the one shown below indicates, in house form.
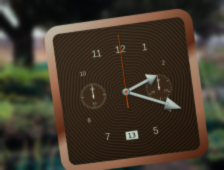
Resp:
h=2 m=19
